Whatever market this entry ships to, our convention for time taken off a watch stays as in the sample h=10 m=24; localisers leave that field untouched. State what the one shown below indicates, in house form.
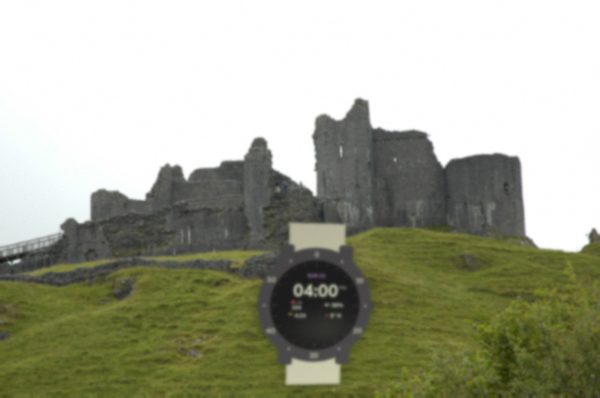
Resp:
h=4 m=0
